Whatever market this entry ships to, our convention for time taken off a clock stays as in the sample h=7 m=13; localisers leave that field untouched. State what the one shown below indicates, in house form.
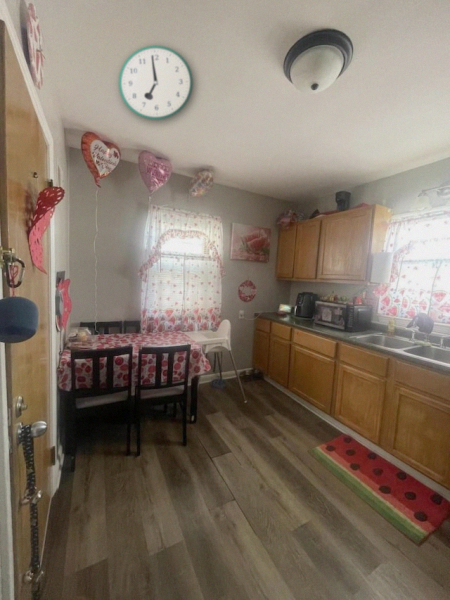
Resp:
h=6 m=59
